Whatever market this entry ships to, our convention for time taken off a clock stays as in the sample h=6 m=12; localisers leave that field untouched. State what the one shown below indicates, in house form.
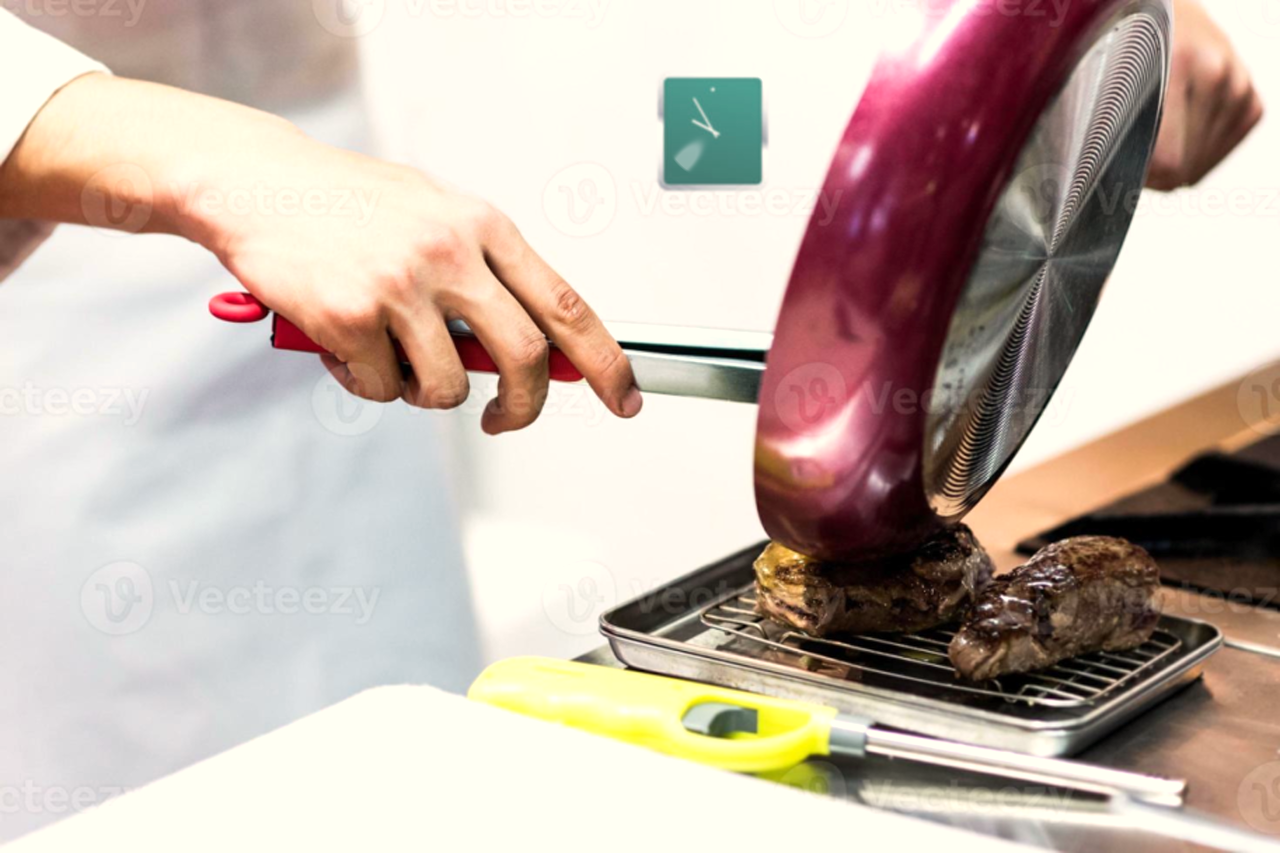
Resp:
h=9 m=55
